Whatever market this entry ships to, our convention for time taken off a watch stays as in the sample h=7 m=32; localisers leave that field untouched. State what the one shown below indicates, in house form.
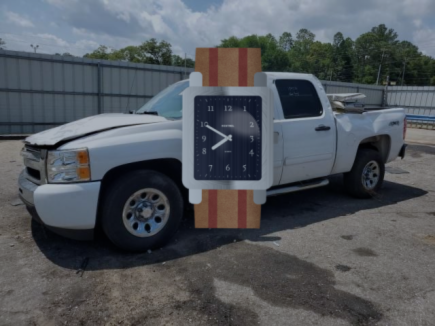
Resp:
h=7 m=50
